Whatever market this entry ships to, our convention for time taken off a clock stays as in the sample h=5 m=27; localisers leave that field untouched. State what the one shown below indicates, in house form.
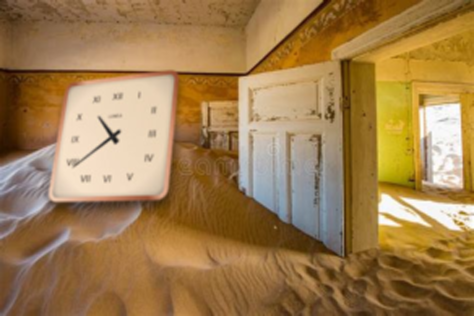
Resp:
h=10 m=39
